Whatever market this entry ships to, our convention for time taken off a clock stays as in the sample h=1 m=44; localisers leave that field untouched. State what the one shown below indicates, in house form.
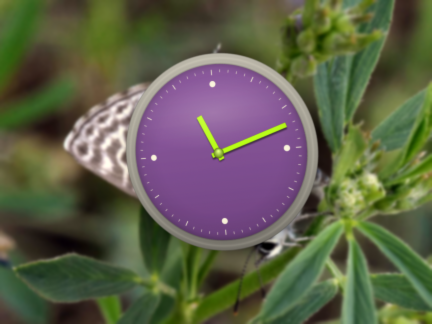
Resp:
h=11 m=12
